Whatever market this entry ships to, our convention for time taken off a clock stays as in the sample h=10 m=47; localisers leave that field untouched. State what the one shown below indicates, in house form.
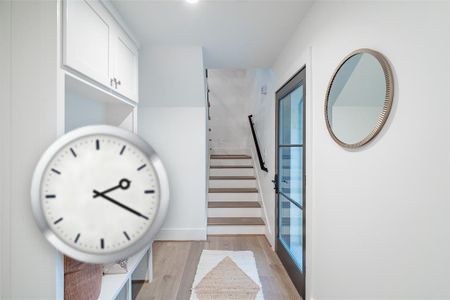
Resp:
h=2 m=20
